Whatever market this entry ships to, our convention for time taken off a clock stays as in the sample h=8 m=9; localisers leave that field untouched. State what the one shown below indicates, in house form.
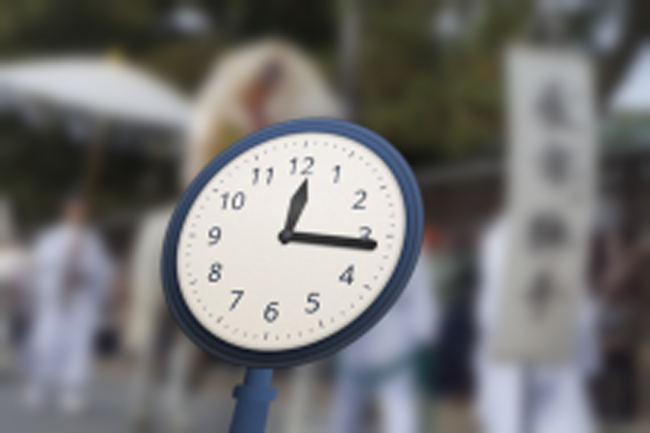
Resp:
h=12 m=16
